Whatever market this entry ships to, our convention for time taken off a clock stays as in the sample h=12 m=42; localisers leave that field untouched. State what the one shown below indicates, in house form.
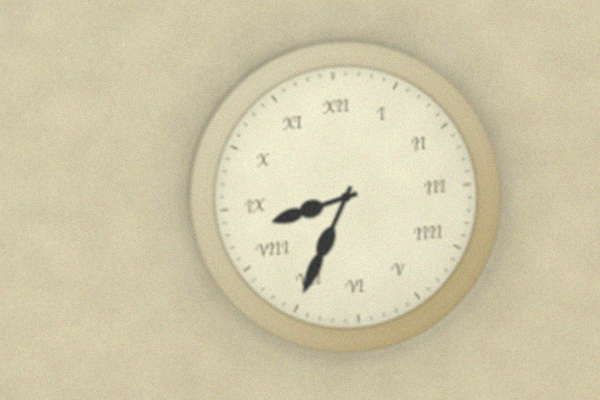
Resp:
h=8 m=35
